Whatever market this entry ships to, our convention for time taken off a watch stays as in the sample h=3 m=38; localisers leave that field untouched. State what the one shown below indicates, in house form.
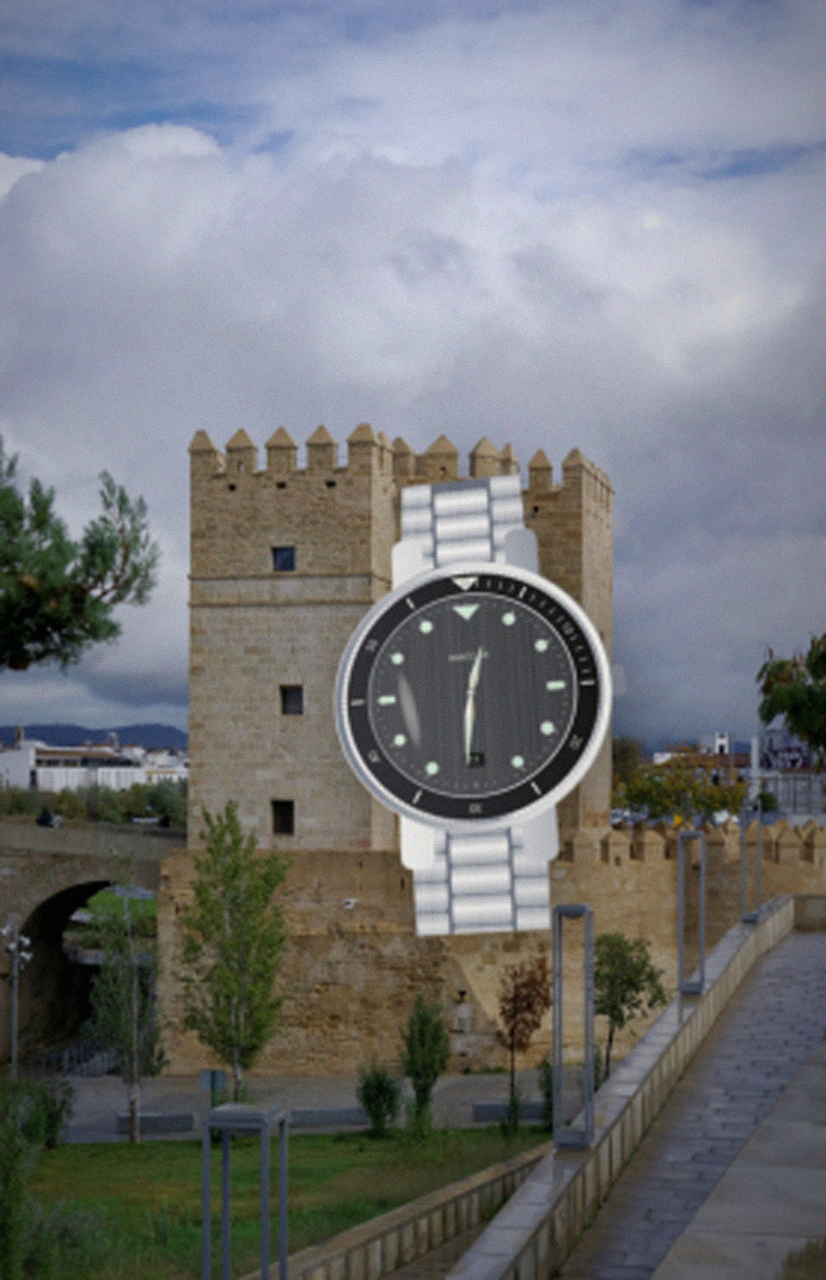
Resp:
h=12 m=31
